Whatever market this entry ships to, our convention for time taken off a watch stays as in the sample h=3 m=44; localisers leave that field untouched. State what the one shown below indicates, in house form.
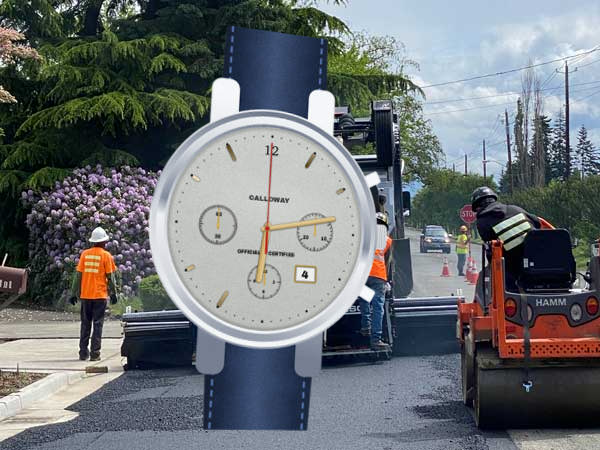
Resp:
h=6 m=13
